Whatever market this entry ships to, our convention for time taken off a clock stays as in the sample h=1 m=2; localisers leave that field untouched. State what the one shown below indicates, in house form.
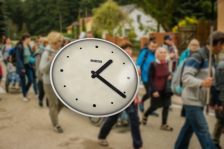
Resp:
h=1 m=21
